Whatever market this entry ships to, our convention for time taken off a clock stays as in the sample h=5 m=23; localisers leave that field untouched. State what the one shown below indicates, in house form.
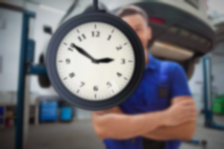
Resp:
h=2 m=51
